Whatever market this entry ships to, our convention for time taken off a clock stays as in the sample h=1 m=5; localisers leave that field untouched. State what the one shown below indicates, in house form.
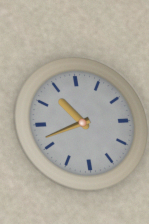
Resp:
h=10 m=42
